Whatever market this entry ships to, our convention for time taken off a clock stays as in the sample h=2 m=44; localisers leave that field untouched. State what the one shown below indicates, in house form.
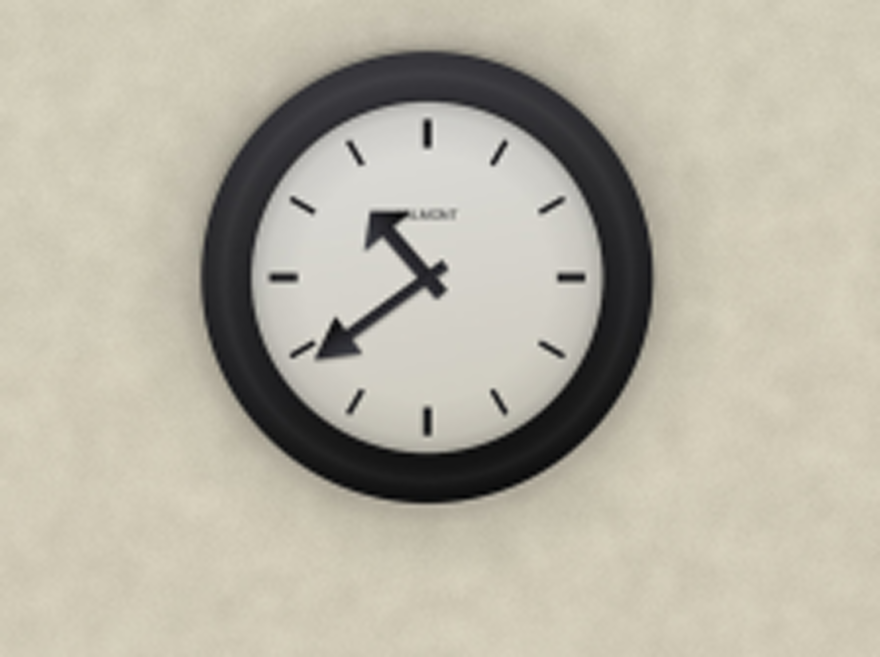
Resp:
h=10 m=39
